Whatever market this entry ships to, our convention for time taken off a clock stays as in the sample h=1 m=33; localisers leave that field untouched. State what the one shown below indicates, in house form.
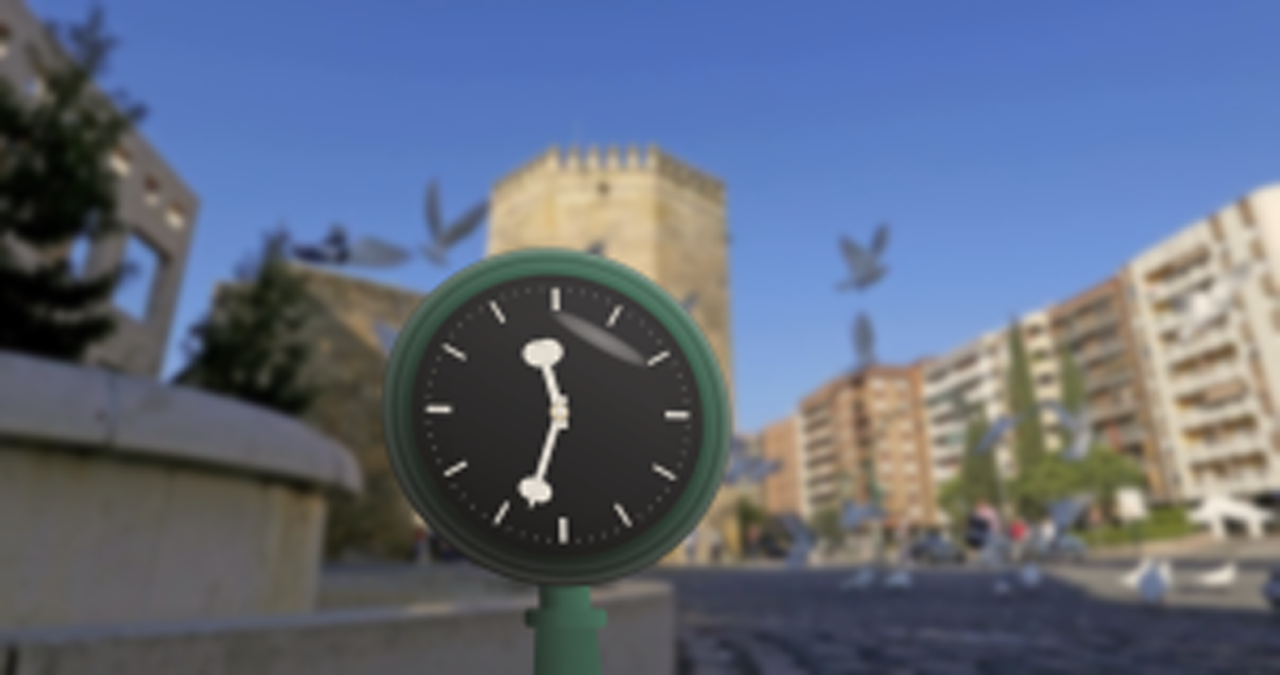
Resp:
h=11 m=33
